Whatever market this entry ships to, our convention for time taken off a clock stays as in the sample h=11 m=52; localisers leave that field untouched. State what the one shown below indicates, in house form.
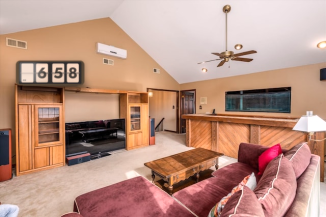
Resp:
h=6 m=58
